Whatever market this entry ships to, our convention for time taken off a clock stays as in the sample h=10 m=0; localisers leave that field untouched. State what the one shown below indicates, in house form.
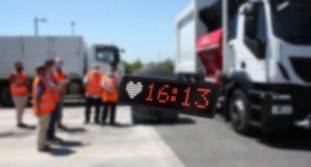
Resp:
h=16 m=13
